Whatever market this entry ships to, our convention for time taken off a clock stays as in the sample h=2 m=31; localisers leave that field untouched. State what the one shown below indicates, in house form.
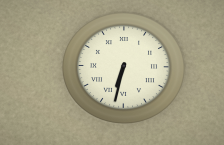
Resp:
h=6 m=32
